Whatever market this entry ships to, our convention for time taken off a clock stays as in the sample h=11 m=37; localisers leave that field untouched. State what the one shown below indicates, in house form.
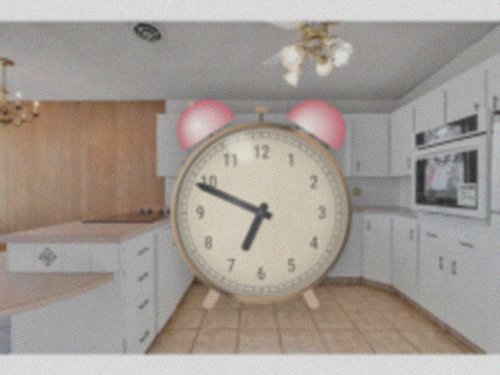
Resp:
h=6 m=49
